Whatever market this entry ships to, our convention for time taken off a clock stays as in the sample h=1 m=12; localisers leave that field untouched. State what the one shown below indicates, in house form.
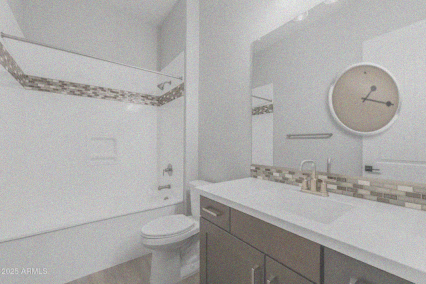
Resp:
h=1 m=17
